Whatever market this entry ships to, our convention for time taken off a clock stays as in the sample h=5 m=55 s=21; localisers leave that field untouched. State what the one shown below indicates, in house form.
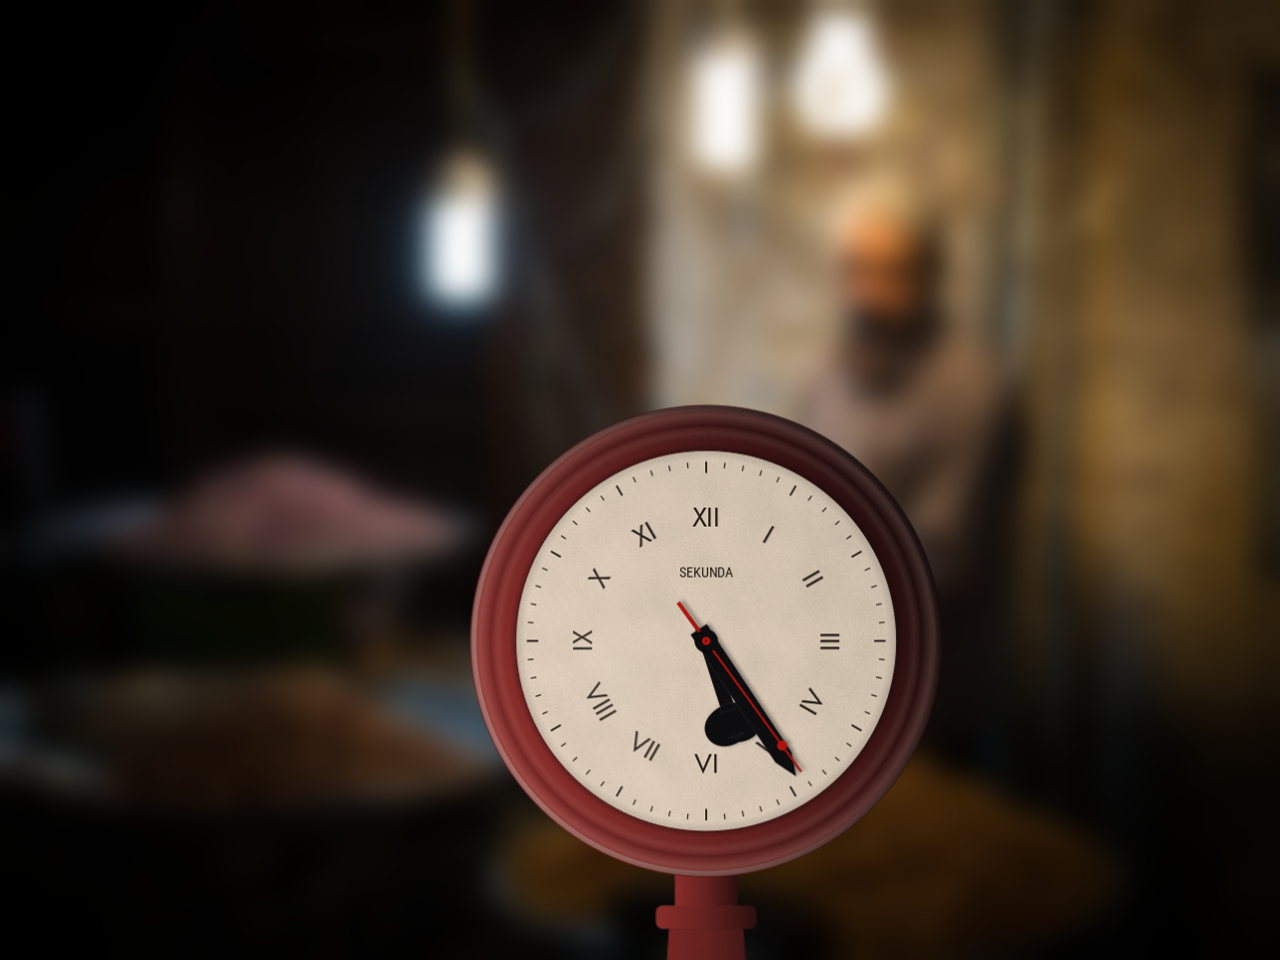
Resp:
h=5 m=24 s=24
